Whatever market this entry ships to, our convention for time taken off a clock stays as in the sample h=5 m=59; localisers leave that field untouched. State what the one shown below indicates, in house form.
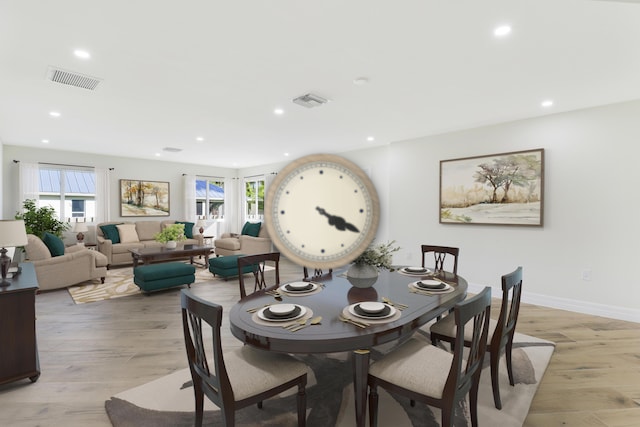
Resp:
h=4 m=20
